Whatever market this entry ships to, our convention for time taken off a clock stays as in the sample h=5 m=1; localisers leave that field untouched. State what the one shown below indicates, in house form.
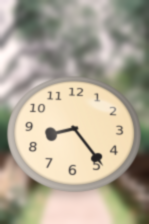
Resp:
h=8 m=24
